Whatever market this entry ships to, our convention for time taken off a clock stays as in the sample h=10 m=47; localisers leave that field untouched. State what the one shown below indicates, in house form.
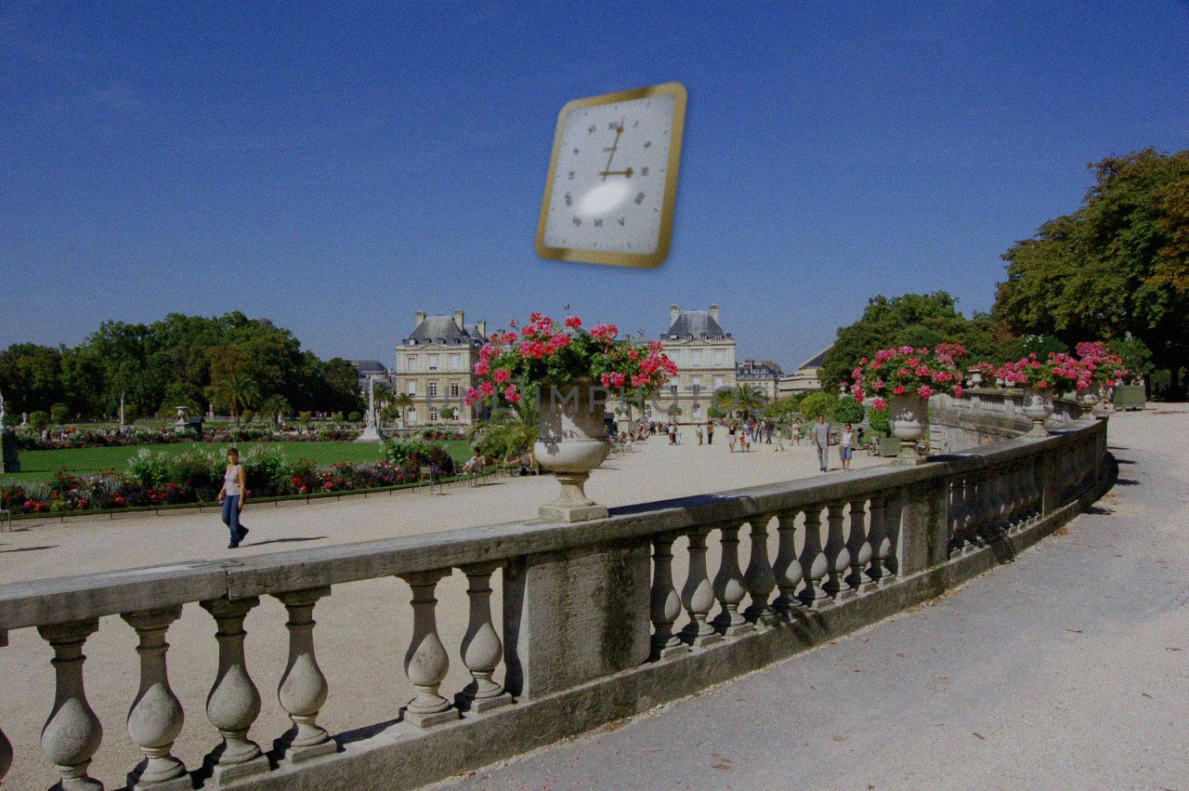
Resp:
h=3 m=2
